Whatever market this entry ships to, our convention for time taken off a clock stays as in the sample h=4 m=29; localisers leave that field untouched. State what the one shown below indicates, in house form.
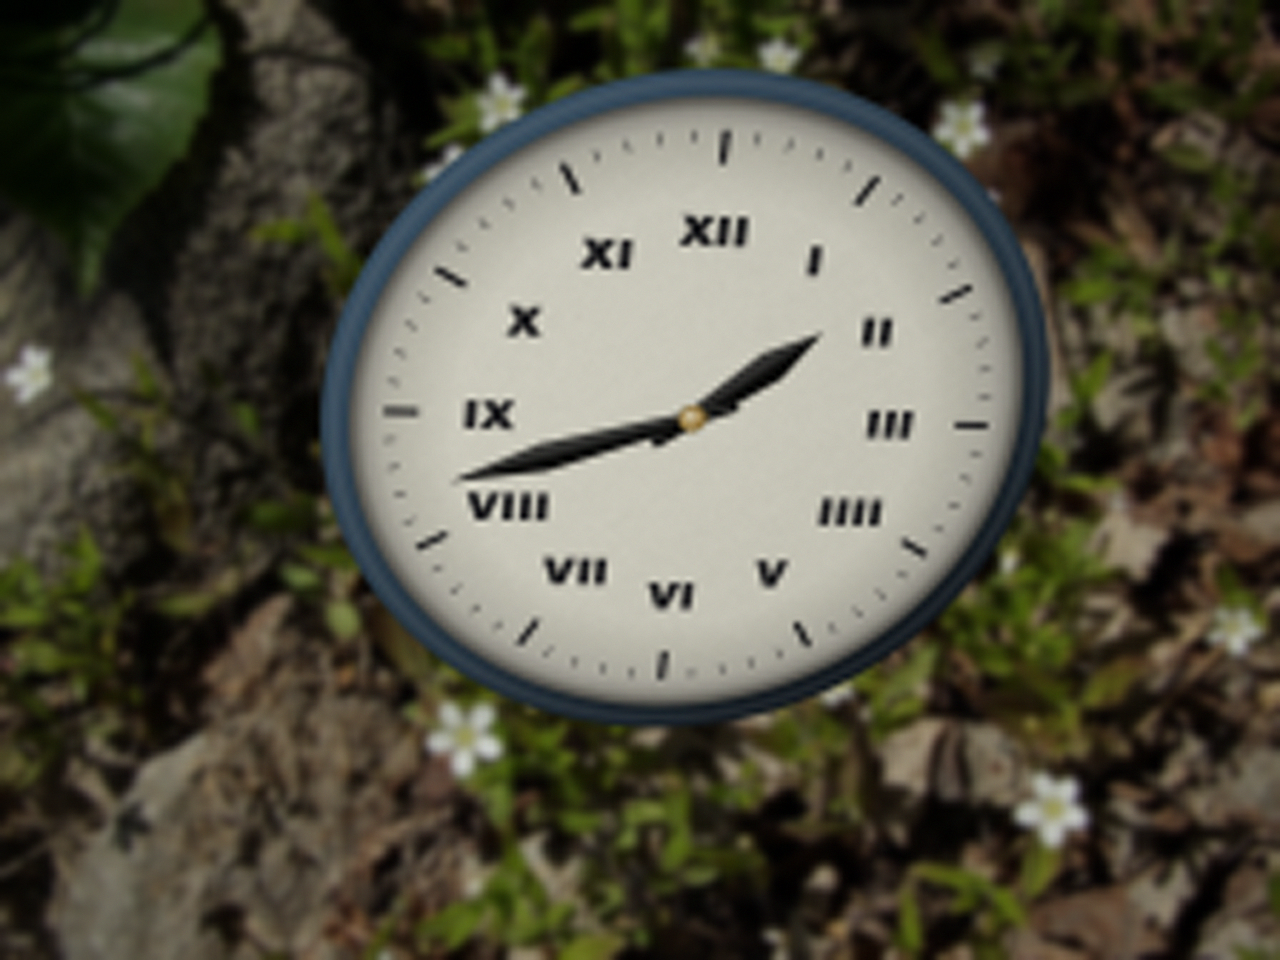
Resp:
h=1 m=42
